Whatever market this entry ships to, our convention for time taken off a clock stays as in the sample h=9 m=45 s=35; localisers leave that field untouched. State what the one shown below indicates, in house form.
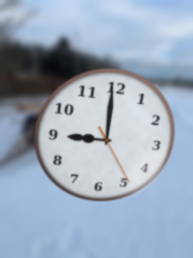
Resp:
h=8 m=59 s=24
